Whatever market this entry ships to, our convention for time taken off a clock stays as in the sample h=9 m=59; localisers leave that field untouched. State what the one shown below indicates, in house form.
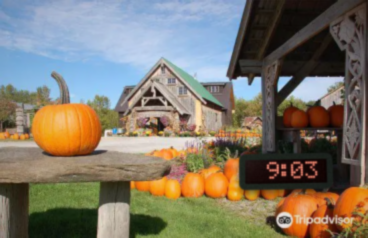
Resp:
h=9 m=3
